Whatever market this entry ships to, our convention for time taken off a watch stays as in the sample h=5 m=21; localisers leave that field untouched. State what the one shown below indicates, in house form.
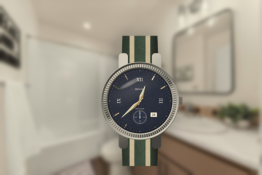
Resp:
h=12 m=38
